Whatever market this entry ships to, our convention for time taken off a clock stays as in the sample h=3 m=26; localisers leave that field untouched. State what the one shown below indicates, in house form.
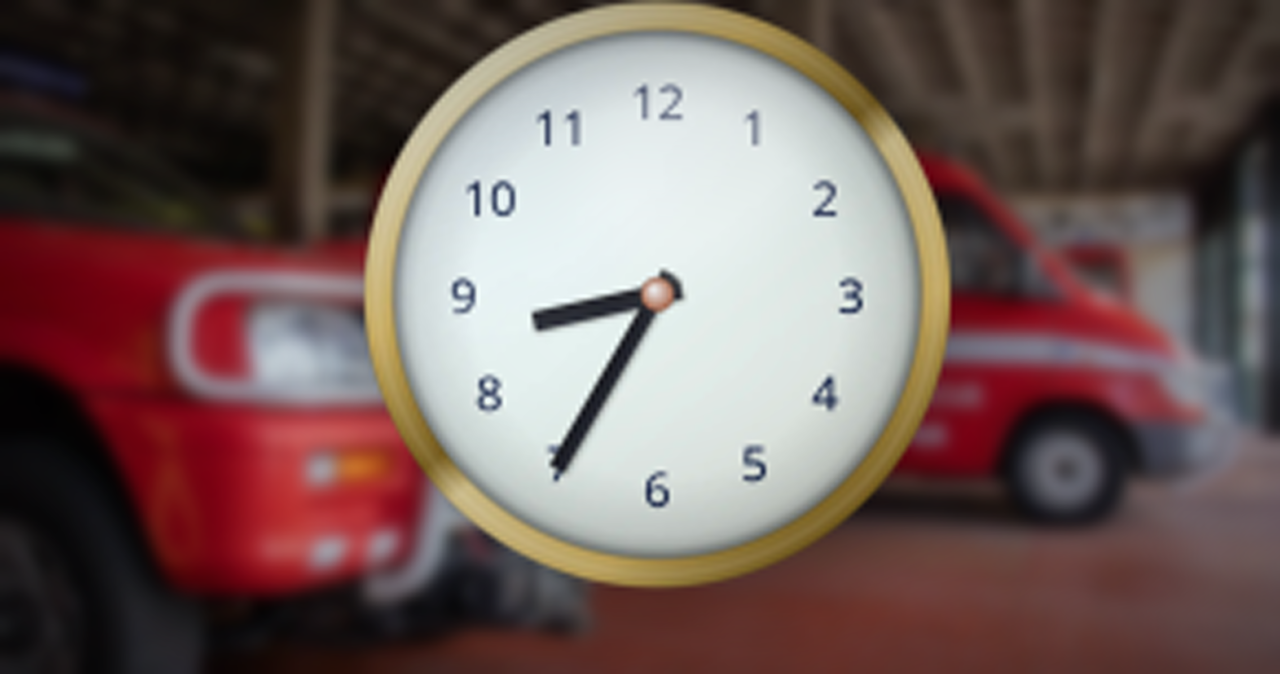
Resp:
h=8 m=35
